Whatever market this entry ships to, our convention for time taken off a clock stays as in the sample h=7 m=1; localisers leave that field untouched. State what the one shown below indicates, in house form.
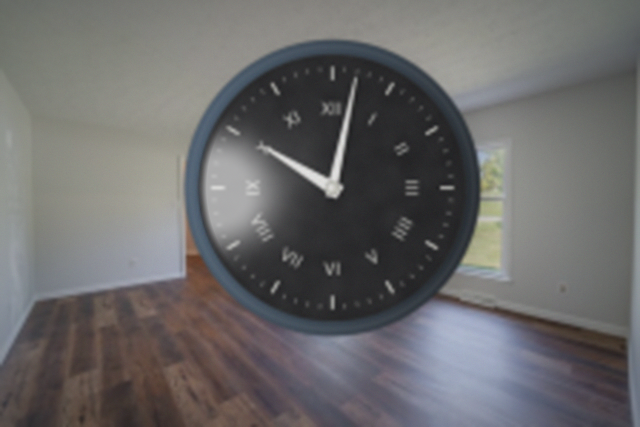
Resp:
h=10 m=2
